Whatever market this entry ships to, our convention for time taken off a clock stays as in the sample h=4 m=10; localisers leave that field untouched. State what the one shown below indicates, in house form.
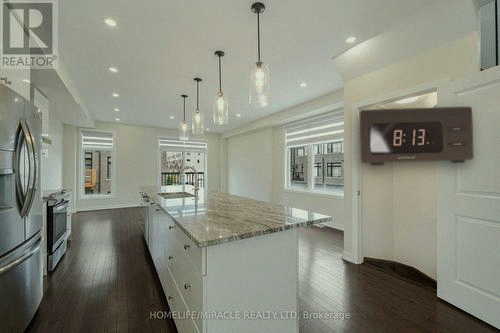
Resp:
h=8 m=13
